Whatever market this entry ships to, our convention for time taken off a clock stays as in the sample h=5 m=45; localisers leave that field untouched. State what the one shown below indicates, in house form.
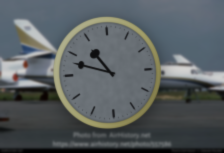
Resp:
h=10 m=48
